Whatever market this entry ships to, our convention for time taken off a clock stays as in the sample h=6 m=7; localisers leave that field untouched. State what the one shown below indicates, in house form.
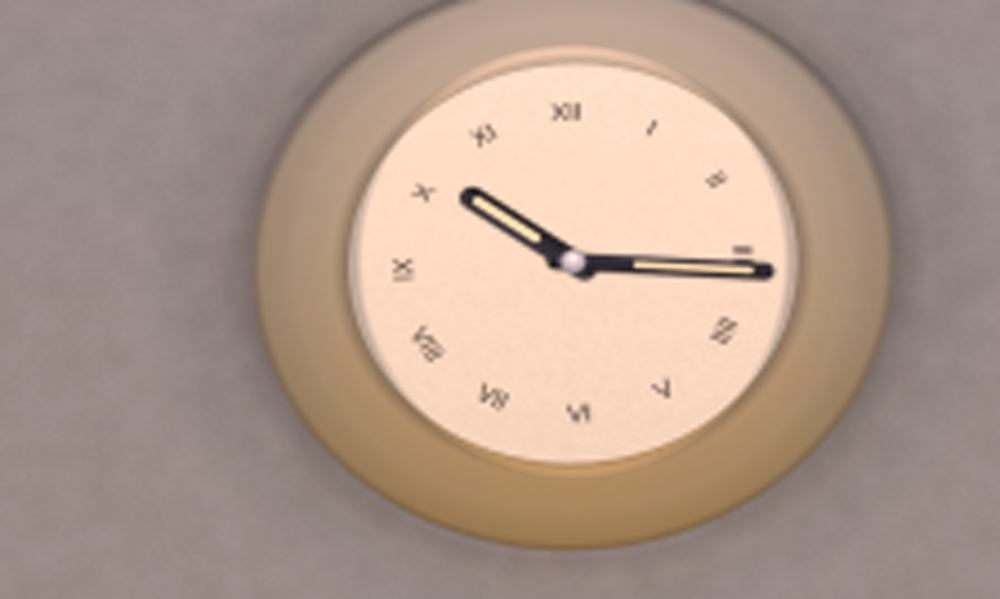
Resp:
h=10 m=16
